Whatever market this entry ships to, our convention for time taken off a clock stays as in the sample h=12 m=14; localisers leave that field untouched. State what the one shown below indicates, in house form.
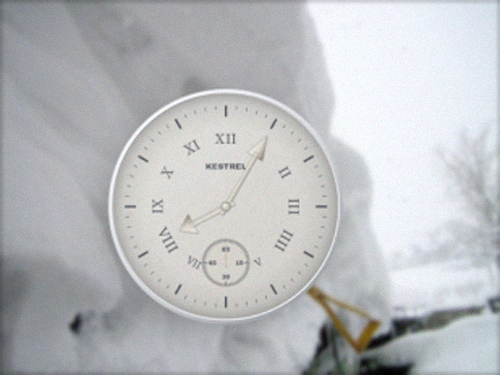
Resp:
h=8 m=5
